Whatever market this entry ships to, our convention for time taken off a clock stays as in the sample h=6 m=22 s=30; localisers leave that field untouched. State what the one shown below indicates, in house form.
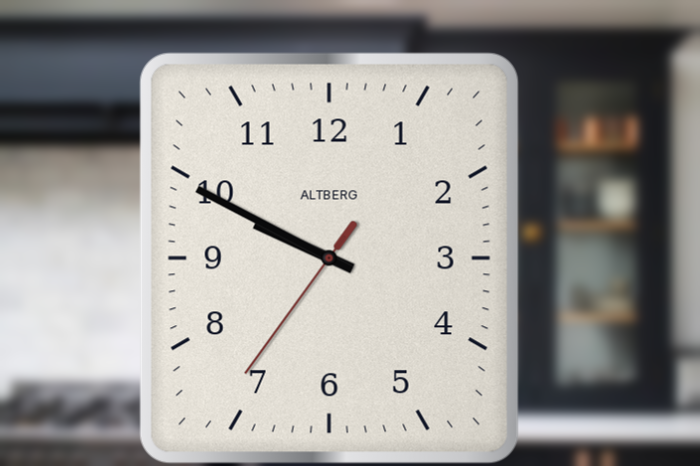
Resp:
h=9 m=49 s=36
